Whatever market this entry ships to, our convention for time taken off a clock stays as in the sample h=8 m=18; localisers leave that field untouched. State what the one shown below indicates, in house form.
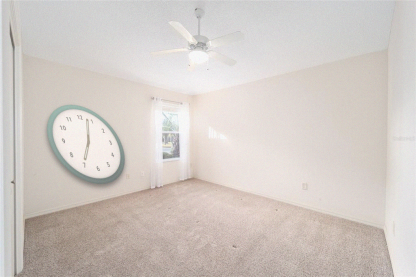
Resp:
h=7 m=3
